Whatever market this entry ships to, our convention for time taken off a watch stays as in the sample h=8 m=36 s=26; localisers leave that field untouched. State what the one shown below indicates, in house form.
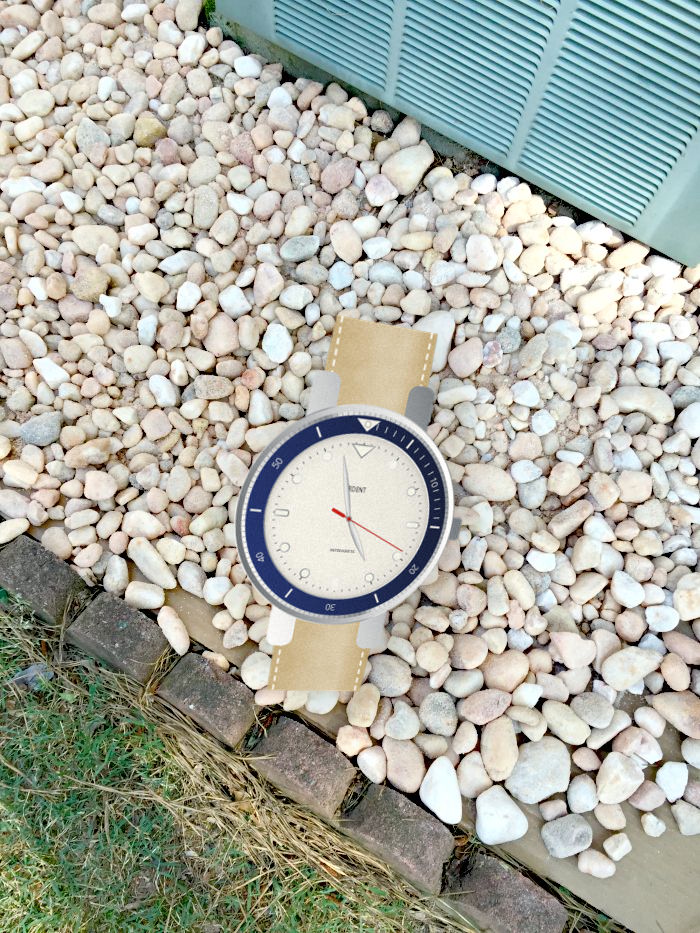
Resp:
h=4 m=57 s=19
